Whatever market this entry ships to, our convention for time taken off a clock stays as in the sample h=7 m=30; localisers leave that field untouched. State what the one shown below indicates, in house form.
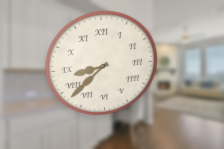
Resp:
h=8 m=38
